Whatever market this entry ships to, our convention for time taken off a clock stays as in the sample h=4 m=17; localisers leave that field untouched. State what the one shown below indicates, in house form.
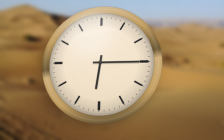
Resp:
h=6 m=15
